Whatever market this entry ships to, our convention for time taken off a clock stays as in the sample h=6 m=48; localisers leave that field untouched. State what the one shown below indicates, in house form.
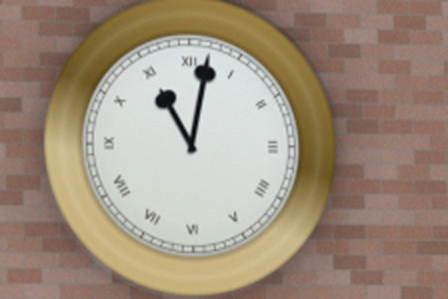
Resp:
h=11 m=2
